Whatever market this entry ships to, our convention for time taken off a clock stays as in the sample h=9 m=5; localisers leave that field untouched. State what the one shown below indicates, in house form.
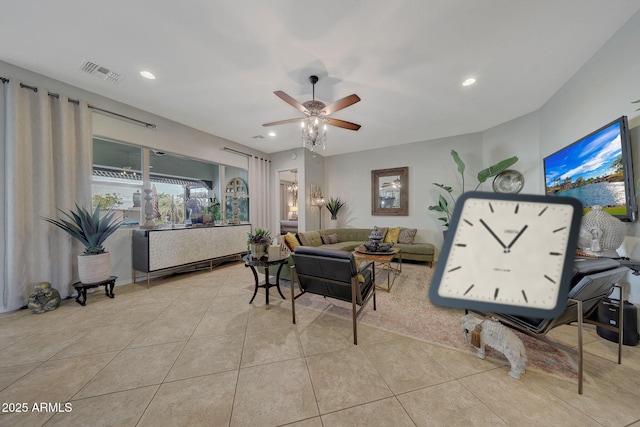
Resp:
h=12 m=52
